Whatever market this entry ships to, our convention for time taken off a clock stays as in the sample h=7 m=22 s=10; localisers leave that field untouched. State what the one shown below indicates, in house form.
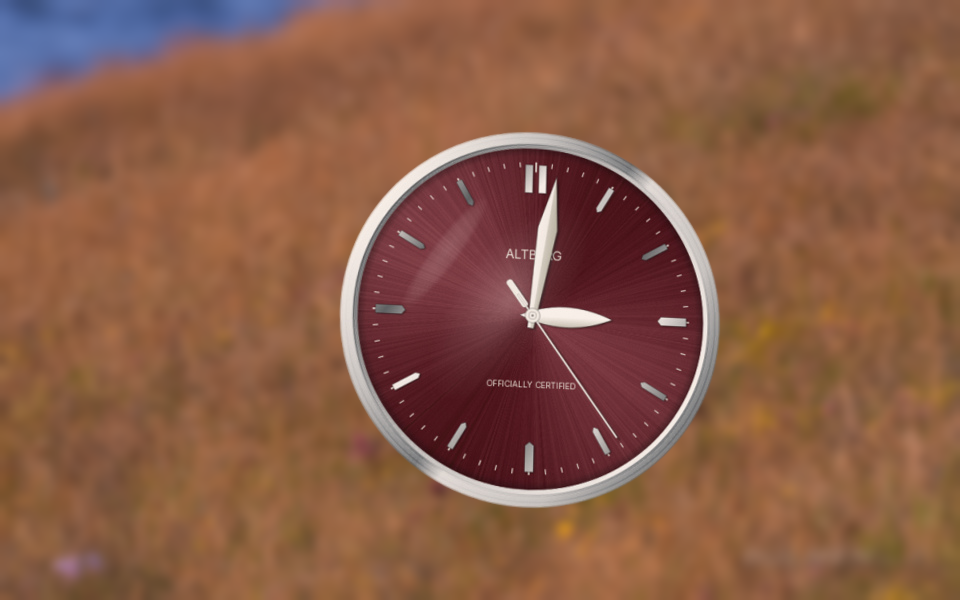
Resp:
h=3 m=1 s=24
